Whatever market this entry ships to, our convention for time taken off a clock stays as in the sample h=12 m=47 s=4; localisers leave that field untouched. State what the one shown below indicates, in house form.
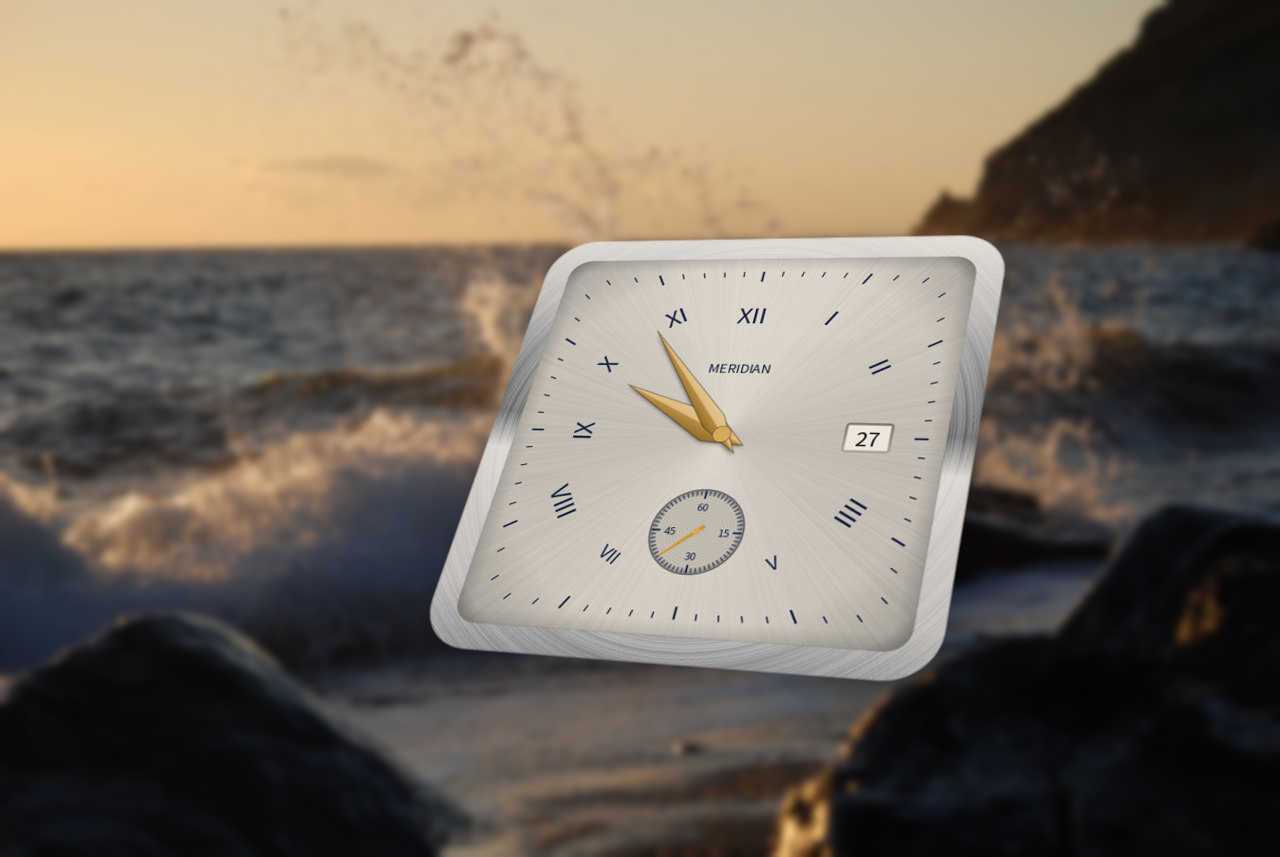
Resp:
h=9 m=53 s=38
